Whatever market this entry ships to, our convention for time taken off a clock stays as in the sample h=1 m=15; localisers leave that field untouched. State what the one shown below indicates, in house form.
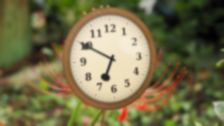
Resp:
h=6 m=50
